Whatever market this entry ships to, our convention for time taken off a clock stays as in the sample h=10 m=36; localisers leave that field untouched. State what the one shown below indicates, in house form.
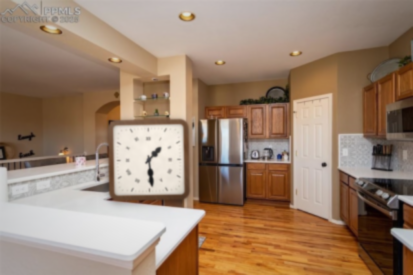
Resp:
h=1 m=29
